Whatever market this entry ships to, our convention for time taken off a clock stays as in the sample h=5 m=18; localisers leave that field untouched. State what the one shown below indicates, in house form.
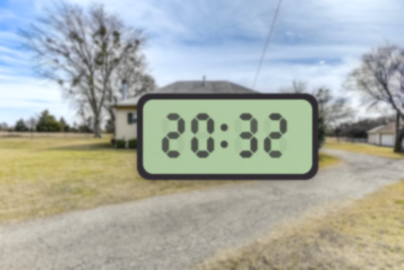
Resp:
h=20 m=32
